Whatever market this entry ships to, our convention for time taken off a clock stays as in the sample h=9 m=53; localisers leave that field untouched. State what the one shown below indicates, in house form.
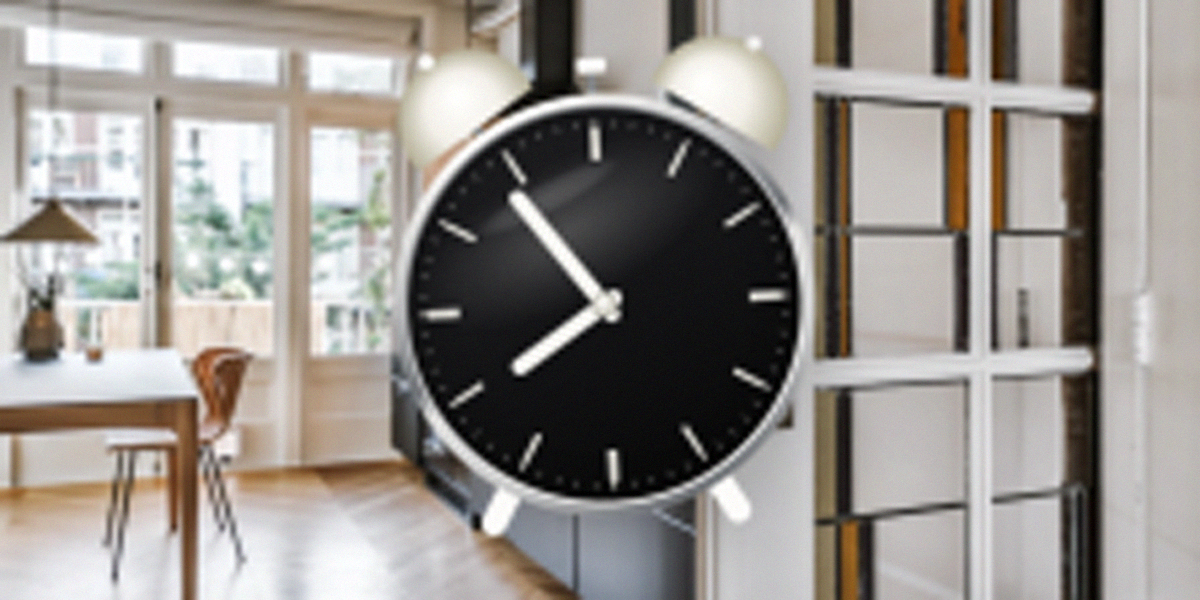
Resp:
h=7 m=54
